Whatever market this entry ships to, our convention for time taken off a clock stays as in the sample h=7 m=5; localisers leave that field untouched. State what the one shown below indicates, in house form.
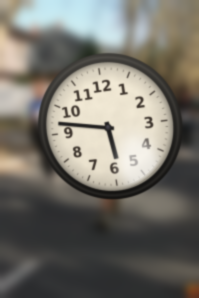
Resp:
h=5 m=47
